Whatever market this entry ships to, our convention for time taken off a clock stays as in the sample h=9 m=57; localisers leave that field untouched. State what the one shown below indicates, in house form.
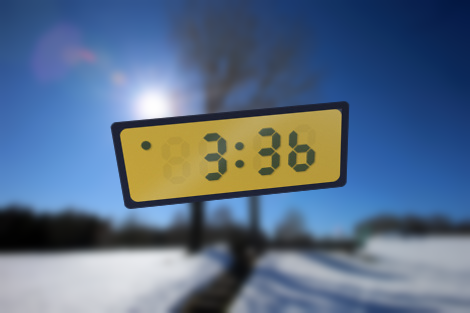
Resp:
h=3 m=36
